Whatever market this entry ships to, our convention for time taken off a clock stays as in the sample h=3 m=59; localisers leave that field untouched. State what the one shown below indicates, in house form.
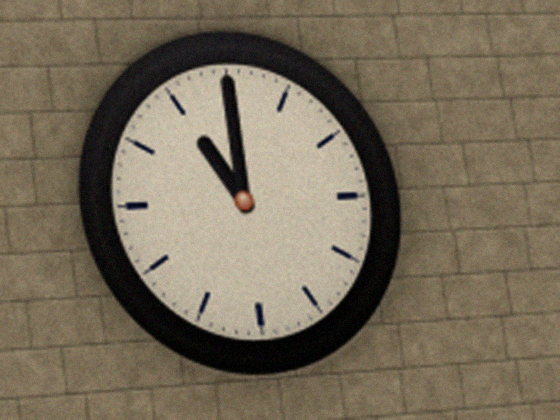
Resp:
h=11 m=0
